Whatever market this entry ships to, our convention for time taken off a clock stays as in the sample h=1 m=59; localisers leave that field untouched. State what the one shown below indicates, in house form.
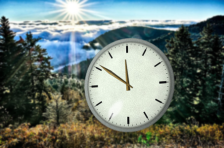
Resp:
h=11 m=51
